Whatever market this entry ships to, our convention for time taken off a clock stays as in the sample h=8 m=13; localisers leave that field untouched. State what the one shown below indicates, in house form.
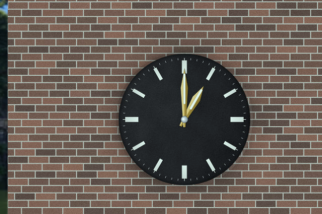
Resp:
h=1 m=0
